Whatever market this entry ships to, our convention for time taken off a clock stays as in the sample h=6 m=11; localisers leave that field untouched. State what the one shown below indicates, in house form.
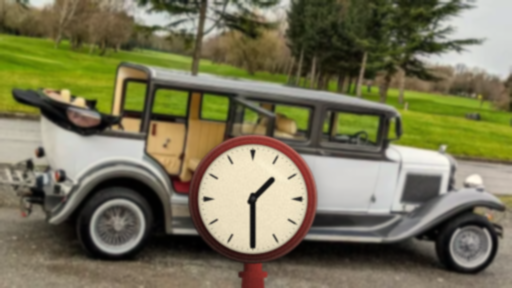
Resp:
h=1 m=30
